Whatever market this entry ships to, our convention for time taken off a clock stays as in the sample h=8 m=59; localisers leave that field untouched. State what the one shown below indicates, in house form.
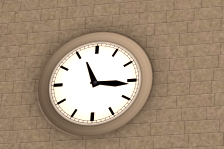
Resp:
h=11 m=16
